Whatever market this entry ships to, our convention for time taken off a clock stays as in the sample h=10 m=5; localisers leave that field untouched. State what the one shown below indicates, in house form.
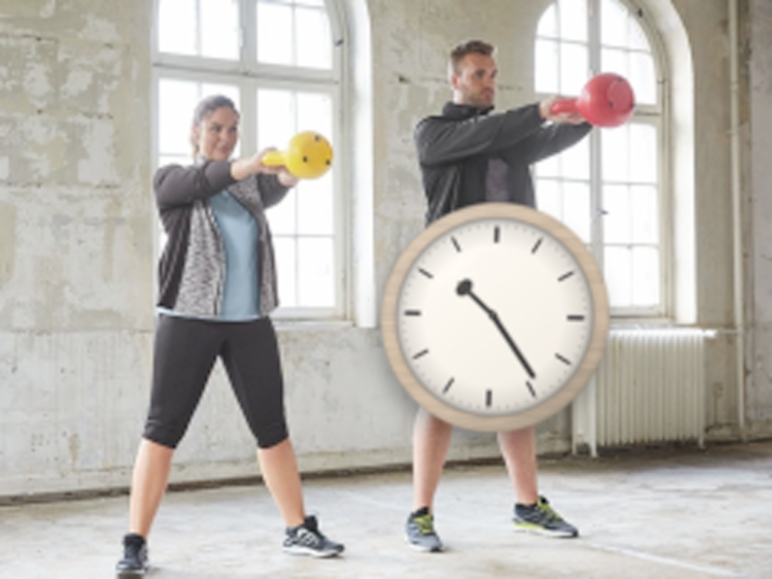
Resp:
h=10 m=24
